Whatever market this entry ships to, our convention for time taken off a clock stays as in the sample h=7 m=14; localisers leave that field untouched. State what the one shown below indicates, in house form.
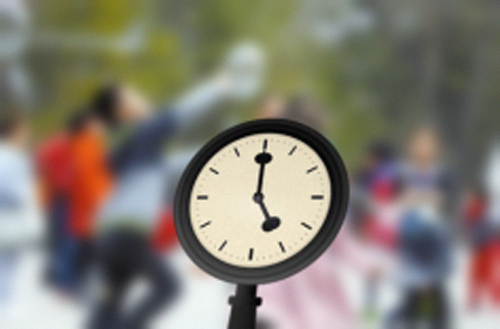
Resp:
h=5 m=0
